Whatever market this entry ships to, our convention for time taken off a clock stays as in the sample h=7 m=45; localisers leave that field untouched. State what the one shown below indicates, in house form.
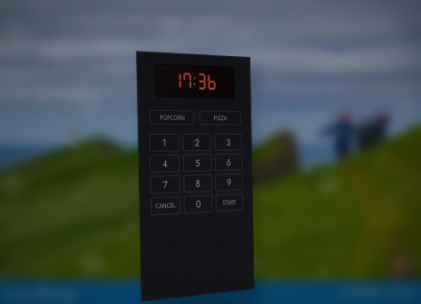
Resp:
h=17 m=36
